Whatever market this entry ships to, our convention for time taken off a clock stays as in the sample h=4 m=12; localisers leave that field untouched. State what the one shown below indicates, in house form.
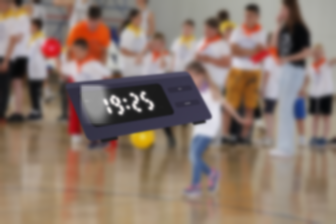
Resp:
h=19 m=25
